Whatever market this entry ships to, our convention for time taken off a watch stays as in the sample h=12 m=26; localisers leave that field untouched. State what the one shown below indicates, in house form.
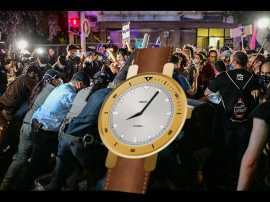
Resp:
h=8 m=5
